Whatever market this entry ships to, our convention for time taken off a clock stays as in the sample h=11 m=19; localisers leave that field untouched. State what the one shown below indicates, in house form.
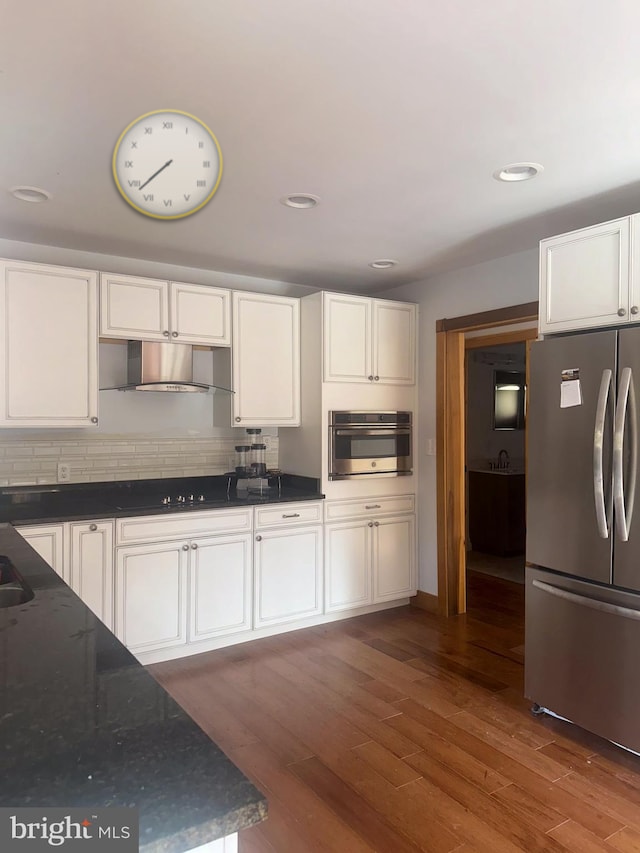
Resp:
h=7 m=38
